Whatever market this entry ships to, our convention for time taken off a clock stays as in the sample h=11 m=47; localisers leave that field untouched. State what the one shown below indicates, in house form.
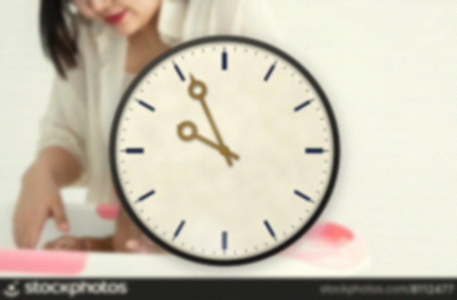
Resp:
h=9 m=56
